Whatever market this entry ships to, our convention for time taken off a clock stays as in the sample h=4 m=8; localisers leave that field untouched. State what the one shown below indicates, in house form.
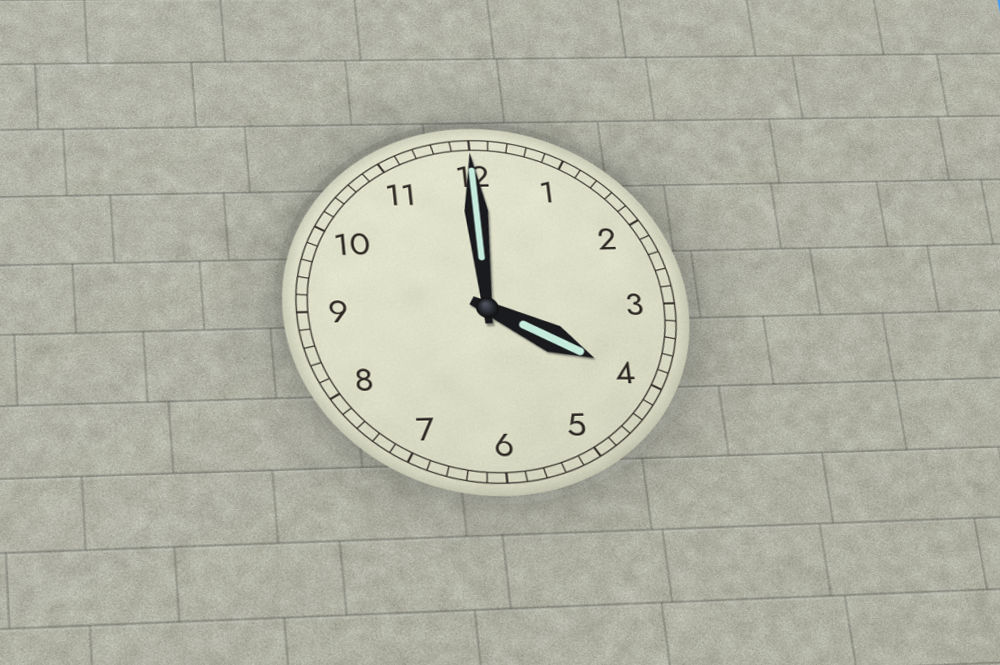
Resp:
h=4 m=0
